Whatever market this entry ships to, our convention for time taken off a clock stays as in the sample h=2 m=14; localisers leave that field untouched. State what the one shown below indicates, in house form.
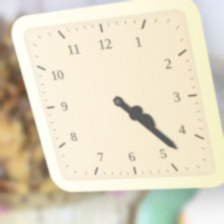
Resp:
h=4 m=23
